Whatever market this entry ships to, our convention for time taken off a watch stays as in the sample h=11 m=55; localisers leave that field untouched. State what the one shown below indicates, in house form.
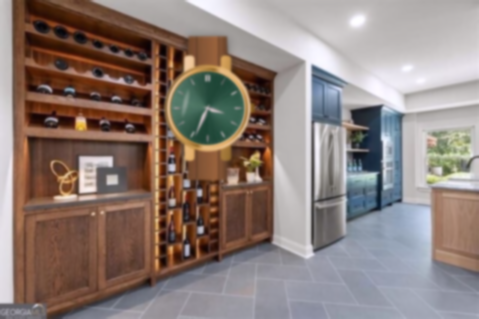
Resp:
h=3 m=34
